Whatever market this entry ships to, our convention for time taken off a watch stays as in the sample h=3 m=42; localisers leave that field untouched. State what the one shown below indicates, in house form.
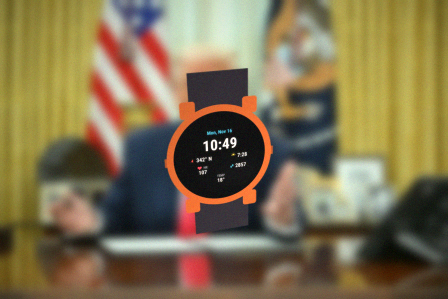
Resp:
h=10 m=49
